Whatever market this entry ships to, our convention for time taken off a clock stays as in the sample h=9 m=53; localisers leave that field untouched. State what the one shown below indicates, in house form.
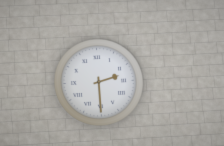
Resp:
h=2 m=30
